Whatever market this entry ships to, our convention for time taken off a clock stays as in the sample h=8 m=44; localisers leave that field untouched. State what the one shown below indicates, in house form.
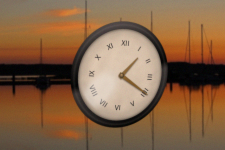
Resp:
h=1 m=20
